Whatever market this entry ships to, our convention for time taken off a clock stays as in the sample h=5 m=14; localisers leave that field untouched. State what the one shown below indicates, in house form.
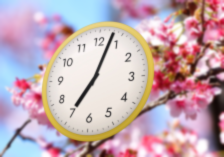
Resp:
h=7 m=3
